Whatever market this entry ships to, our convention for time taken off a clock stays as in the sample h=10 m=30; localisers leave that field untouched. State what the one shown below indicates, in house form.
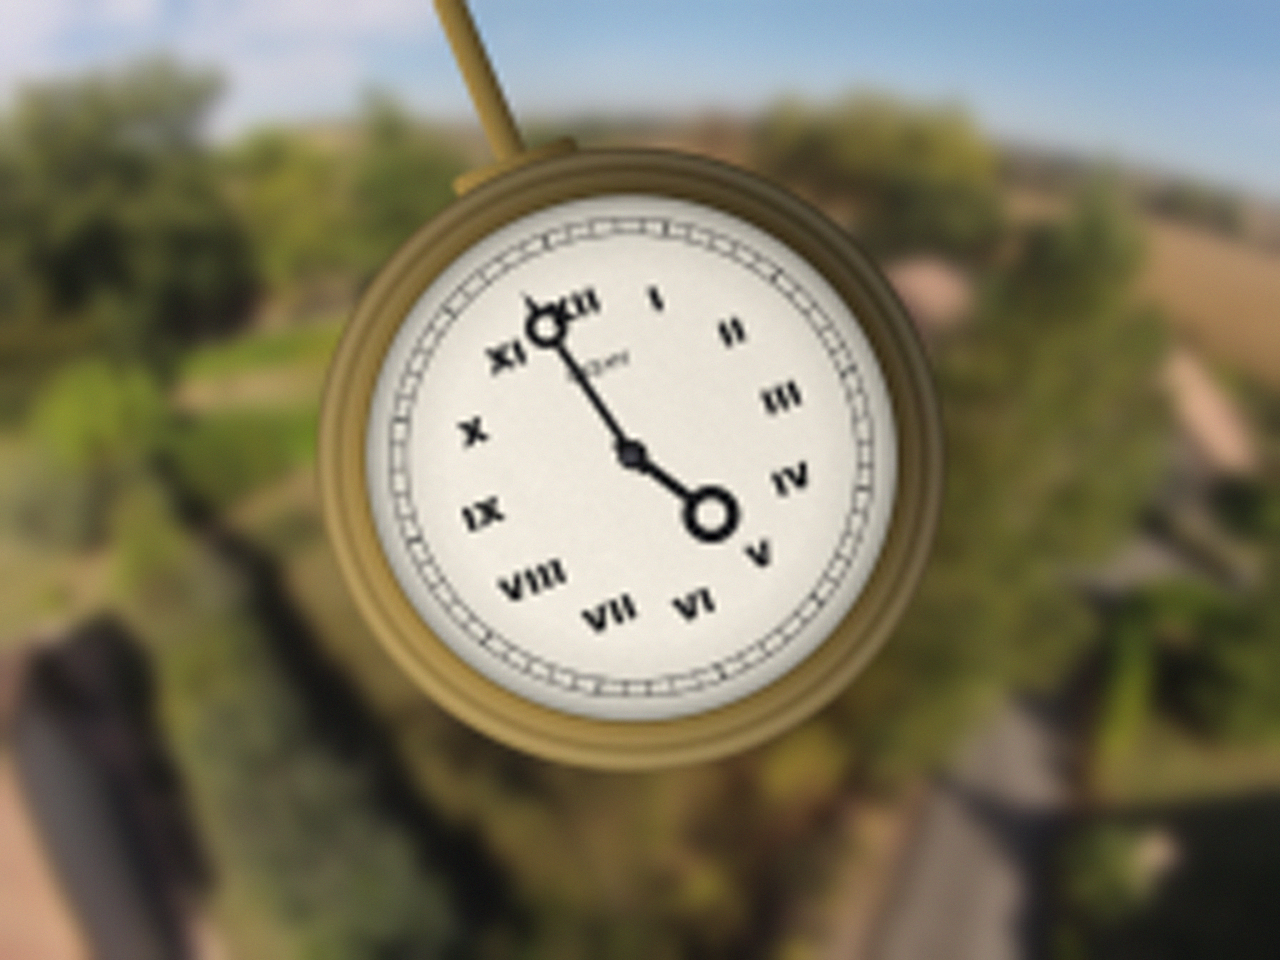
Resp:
h=4 m=58
